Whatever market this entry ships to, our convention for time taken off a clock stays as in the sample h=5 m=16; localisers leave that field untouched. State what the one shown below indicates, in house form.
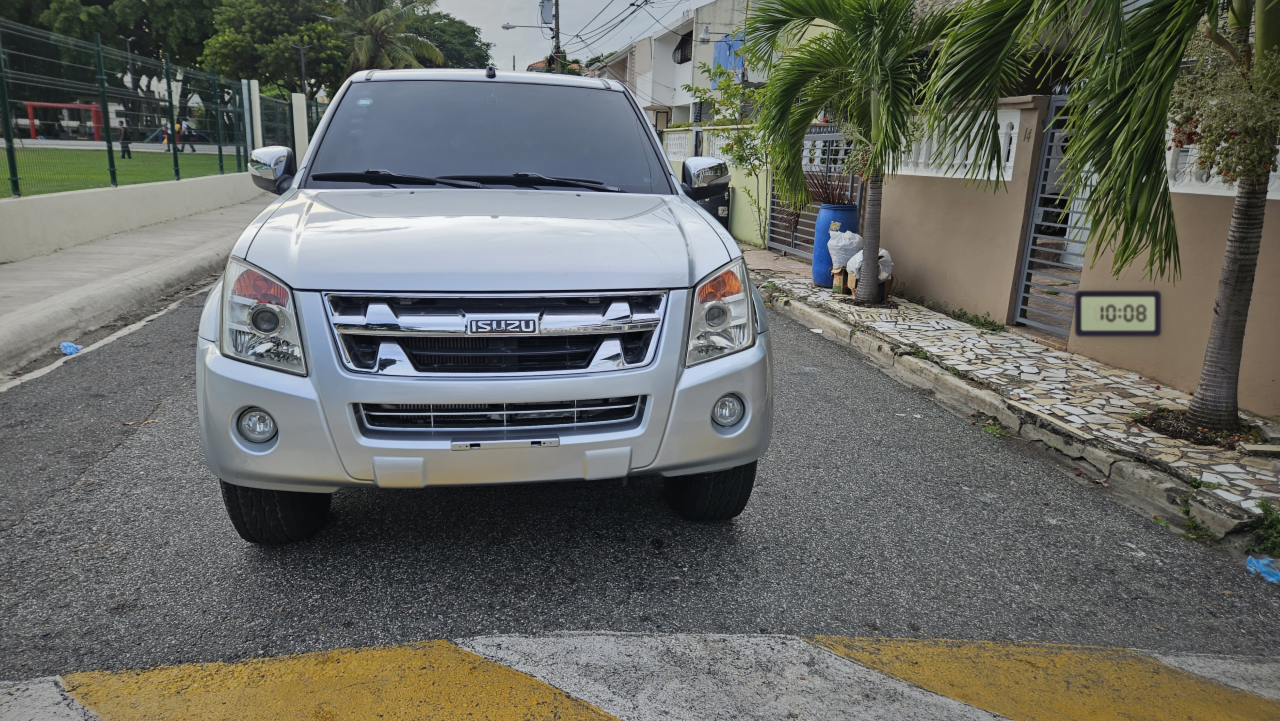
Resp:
h=10 m=8
